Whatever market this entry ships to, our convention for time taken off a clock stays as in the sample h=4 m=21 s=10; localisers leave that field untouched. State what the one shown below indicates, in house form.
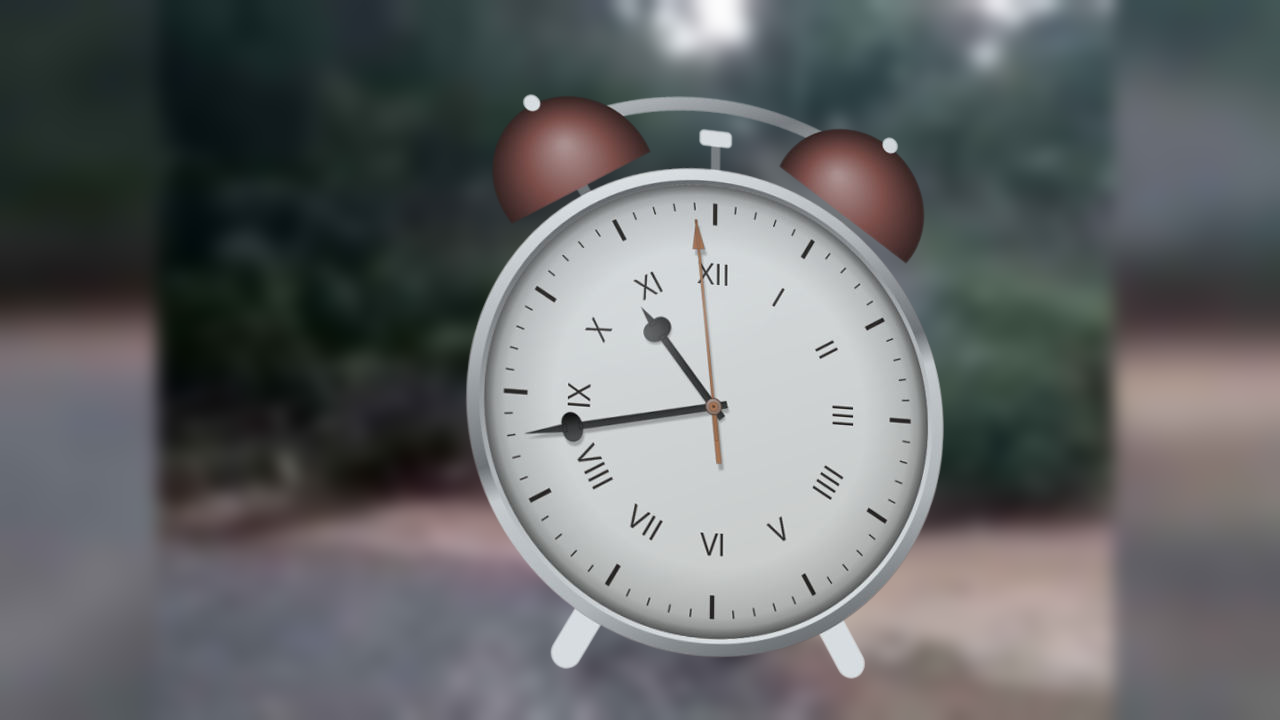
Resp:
h=10 m=42 s=59
